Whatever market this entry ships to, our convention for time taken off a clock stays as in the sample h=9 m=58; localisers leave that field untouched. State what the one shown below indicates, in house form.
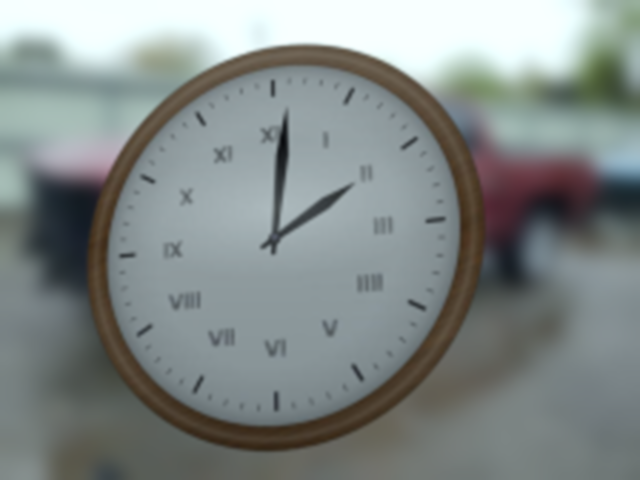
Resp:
h=2 m=1
